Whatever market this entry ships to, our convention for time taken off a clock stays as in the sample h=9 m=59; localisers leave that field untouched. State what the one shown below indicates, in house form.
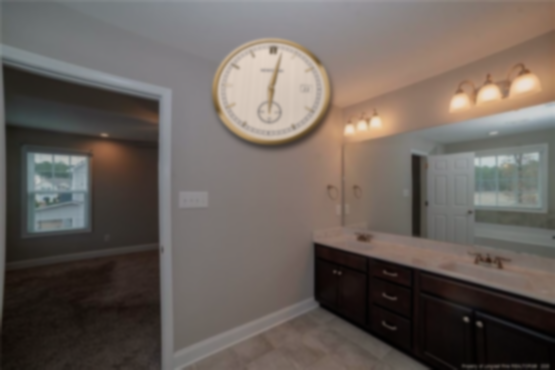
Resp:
h=6 m=2
